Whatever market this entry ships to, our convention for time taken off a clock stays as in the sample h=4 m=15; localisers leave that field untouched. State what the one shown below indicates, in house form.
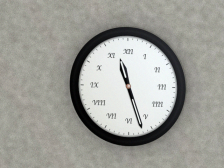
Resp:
h=11 m=27
